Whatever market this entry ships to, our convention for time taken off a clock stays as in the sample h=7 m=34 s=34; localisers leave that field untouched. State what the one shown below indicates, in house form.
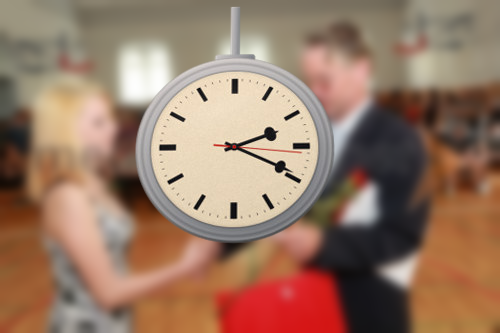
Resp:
h=2 m=19 s=16
